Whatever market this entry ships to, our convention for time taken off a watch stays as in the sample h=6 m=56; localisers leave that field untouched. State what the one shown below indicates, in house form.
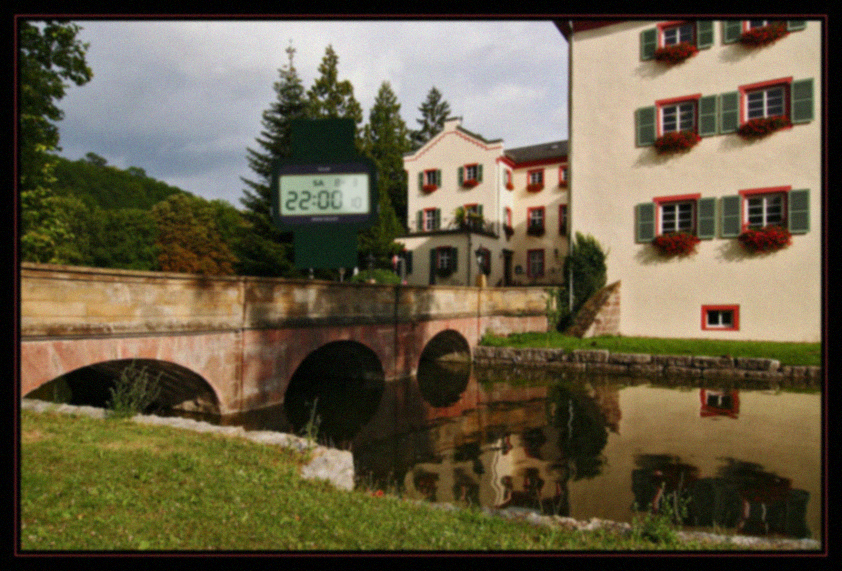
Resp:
h=22 m=0
